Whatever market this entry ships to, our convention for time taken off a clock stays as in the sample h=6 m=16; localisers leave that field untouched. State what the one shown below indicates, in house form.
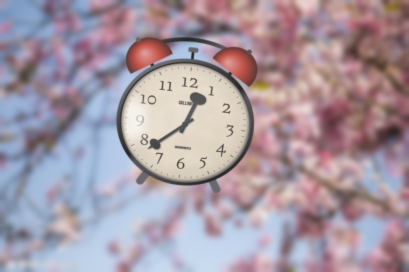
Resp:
h=12 m=38
